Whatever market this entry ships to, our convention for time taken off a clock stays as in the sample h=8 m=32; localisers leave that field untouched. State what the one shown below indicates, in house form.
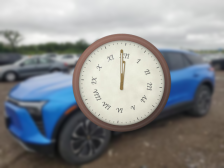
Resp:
h=11 m=59
